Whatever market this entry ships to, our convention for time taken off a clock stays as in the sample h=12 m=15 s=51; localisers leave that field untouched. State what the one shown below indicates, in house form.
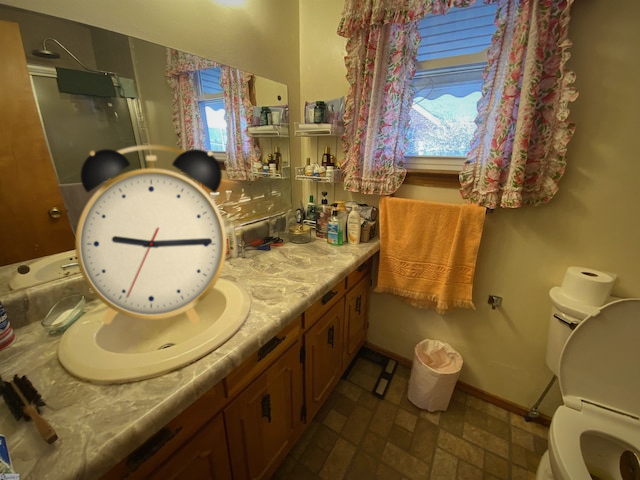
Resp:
h=9 m=14 s=34
